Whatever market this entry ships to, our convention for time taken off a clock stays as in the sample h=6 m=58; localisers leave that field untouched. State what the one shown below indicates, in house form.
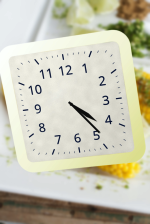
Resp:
h=4 m=24
